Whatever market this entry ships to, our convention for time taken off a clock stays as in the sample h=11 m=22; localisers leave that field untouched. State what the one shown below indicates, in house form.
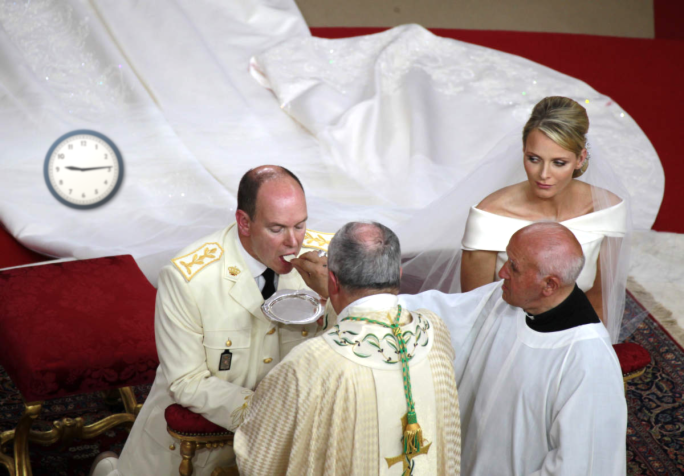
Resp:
h=9 m=14
